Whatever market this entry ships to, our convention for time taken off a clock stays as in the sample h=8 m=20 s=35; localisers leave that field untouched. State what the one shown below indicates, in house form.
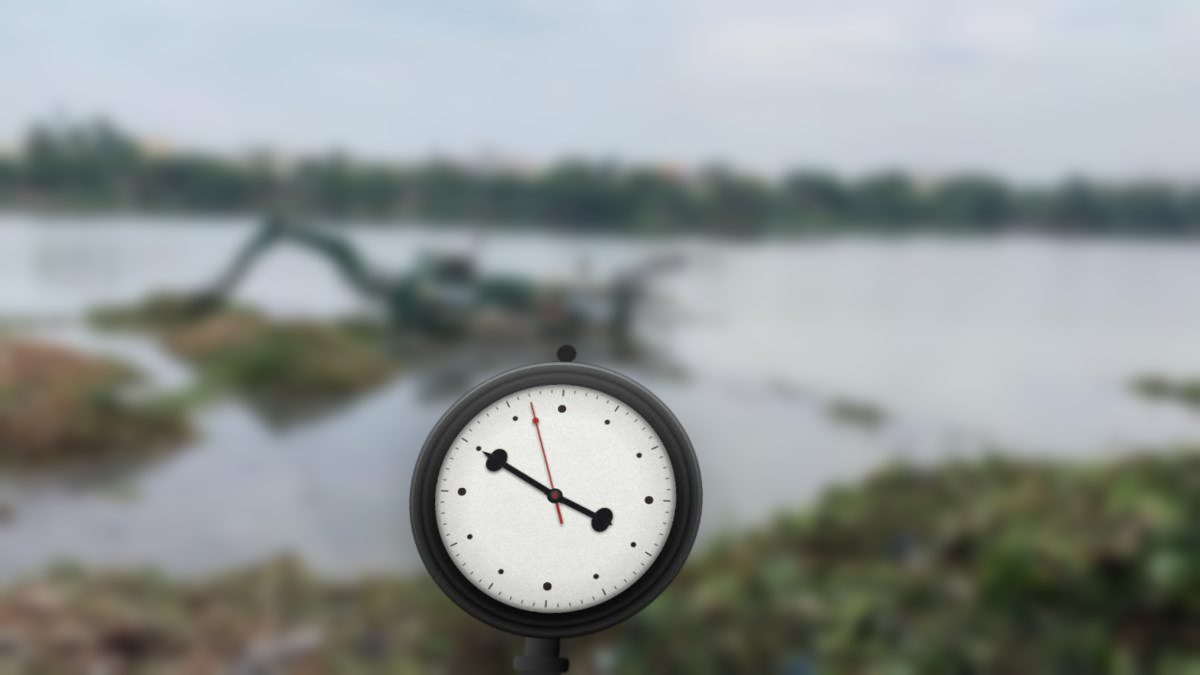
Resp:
h=3 m=49 s=57
